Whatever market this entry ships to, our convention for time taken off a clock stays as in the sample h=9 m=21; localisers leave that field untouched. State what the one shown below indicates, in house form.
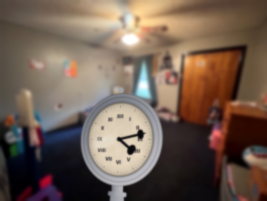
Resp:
h=4 m=13
